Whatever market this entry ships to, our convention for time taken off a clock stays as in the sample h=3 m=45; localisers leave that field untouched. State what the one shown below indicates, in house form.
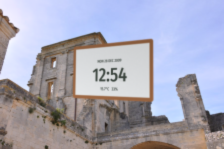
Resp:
h=12 m=54
